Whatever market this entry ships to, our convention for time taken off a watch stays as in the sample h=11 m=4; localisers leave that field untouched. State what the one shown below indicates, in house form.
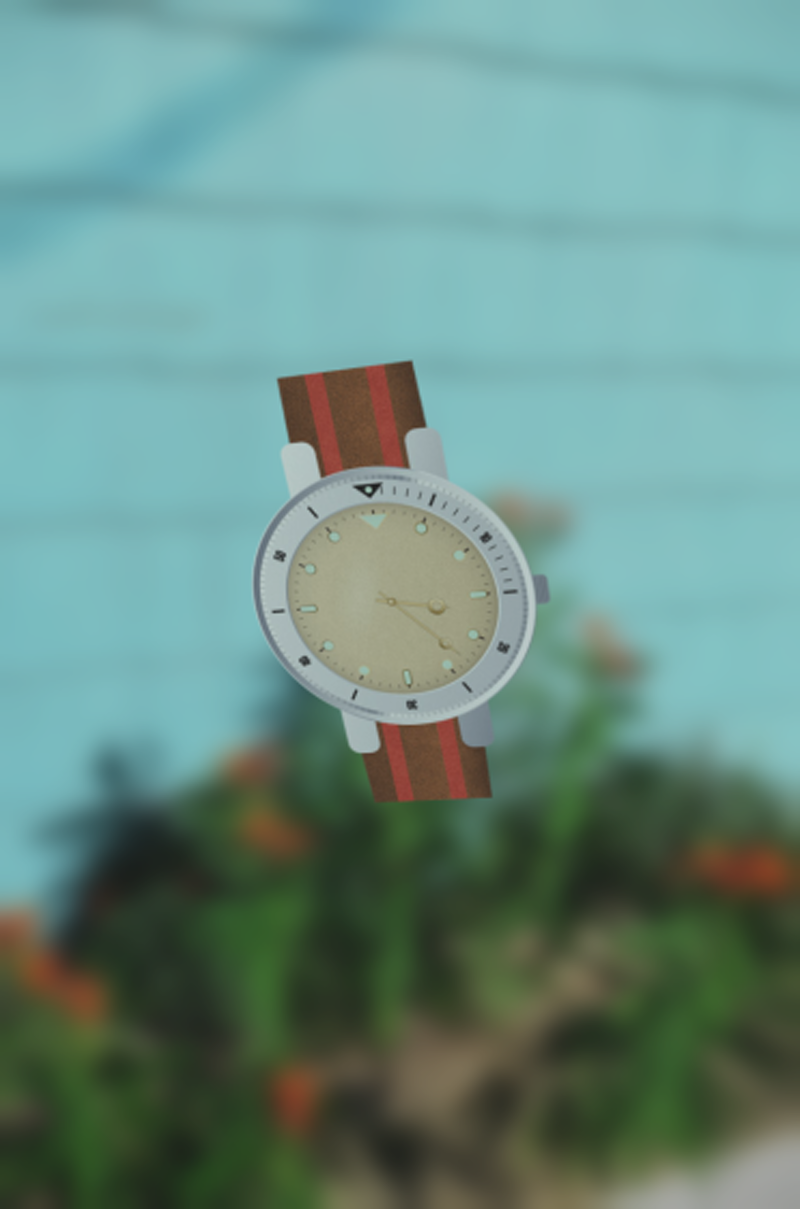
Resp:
h=3 m=23
